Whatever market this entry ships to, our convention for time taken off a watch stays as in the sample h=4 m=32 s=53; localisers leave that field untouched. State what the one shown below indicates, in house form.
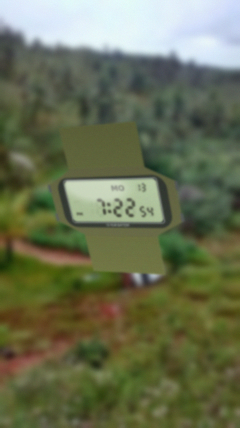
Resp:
h=7 m=22 s=54
